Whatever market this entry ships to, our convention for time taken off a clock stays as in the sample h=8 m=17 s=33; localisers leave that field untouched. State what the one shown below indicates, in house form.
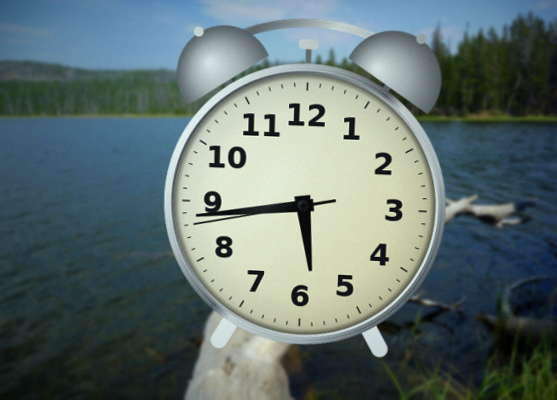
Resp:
h=5 m=43 s=43
